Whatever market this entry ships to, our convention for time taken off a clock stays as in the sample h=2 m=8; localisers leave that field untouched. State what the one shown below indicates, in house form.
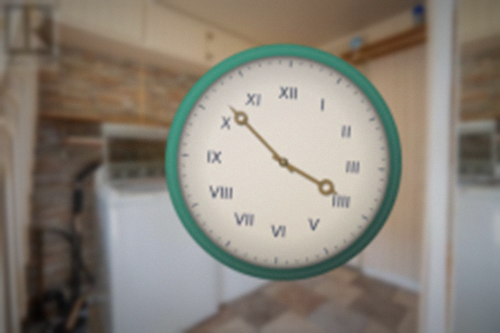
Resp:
h=3 m=52
